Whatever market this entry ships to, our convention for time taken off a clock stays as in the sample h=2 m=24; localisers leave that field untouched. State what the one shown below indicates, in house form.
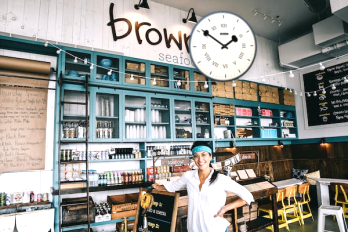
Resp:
h=1 m=51
